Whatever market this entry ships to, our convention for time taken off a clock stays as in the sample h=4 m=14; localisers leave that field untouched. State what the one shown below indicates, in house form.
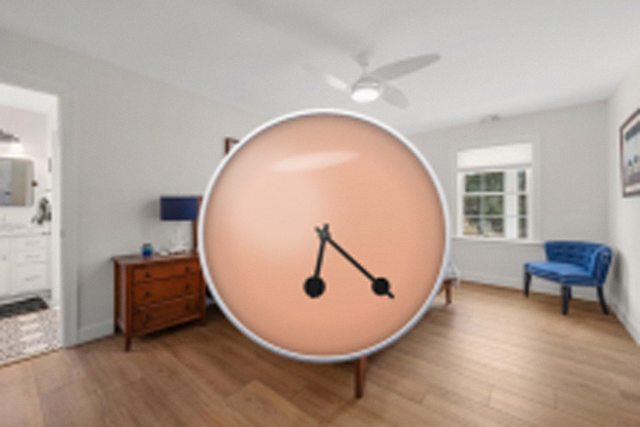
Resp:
h=6 m=22
